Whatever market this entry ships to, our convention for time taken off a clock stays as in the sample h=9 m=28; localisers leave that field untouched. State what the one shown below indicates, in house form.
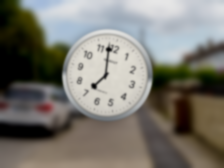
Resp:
h=6 m=58
